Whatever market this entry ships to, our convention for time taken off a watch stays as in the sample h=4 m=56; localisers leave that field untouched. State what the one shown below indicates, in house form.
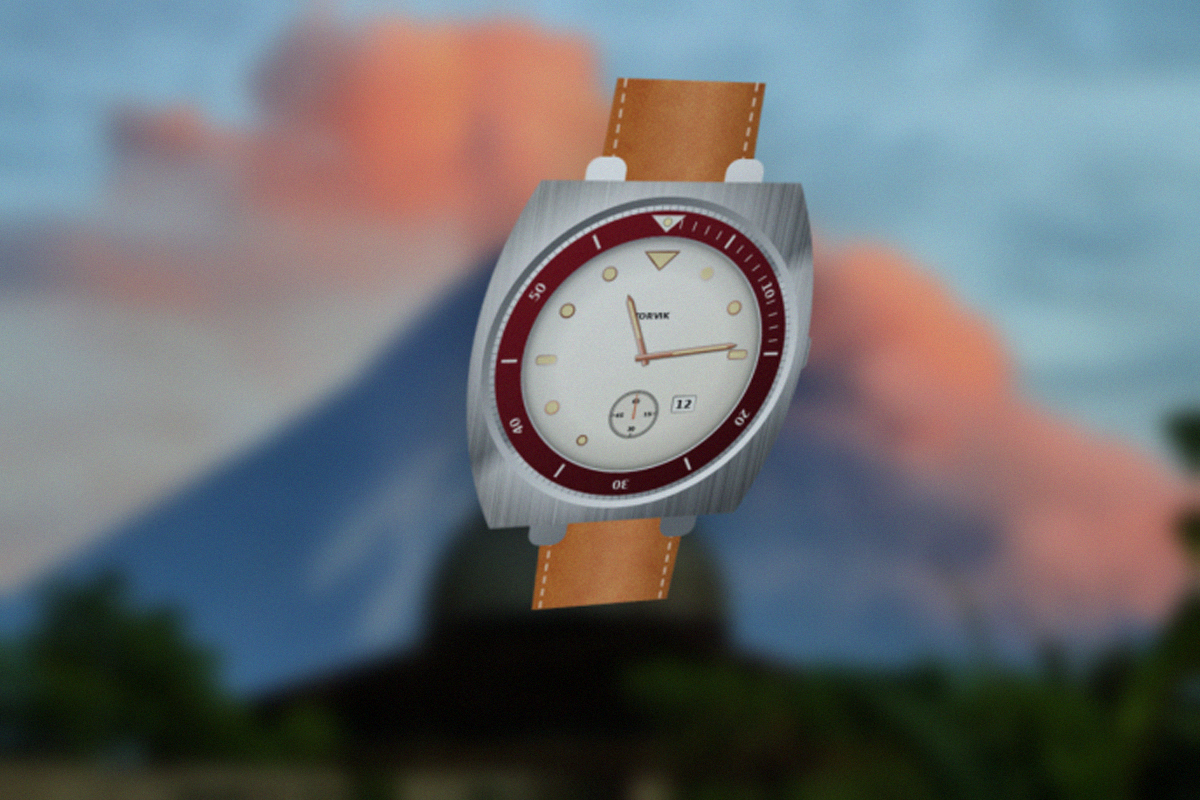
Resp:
h=11 m=14
